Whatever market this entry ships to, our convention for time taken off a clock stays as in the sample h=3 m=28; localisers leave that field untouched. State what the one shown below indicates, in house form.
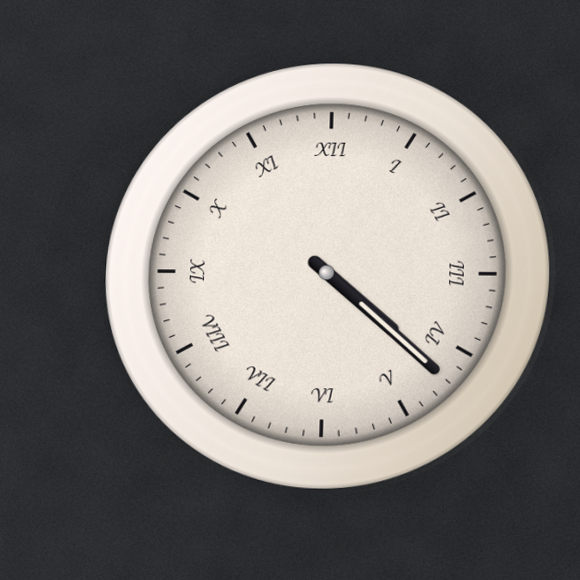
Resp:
h=4 m=22
